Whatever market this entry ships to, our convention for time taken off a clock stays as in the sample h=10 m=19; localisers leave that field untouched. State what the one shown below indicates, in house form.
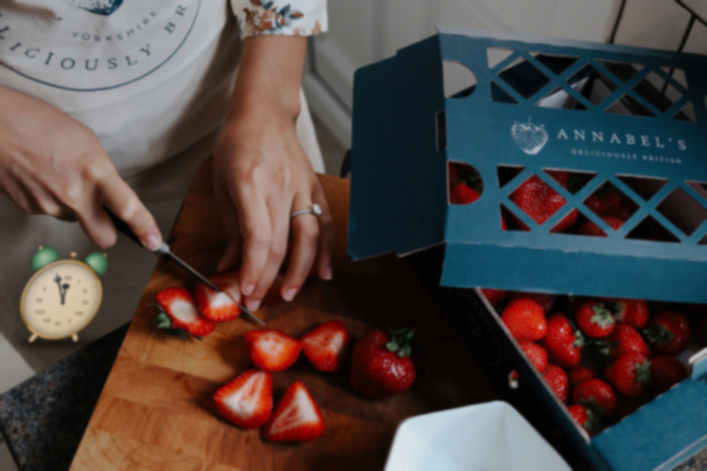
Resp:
h=11 m=56
